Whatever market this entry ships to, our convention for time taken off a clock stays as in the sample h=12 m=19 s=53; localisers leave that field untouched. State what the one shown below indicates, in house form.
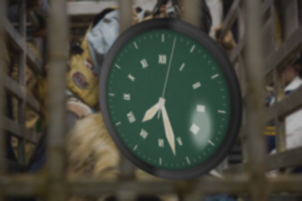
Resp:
h=7 m=27 s=2
